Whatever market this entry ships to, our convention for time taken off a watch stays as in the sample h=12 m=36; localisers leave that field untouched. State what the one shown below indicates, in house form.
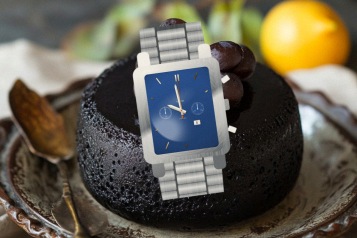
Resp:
h=9 m=59
